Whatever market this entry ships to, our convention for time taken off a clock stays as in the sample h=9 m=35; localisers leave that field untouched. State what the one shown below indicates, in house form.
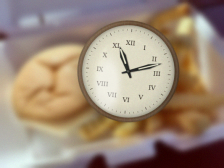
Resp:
h=11 m=12
